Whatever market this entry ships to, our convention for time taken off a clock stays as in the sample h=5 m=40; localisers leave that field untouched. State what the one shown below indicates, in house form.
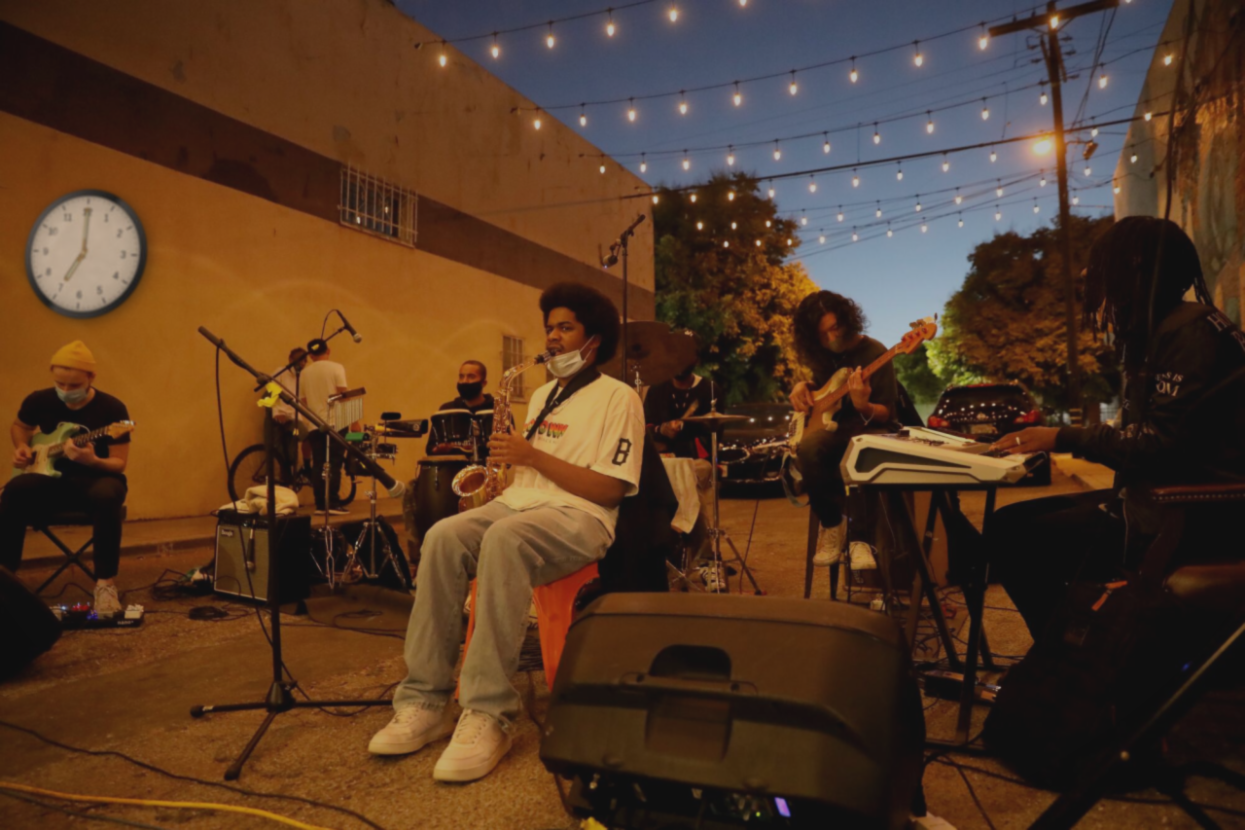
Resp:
h=7 m=0
